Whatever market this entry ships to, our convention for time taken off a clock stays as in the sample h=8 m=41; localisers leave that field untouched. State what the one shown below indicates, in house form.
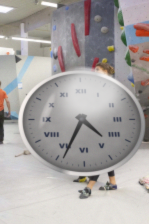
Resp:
h=4 m=34
